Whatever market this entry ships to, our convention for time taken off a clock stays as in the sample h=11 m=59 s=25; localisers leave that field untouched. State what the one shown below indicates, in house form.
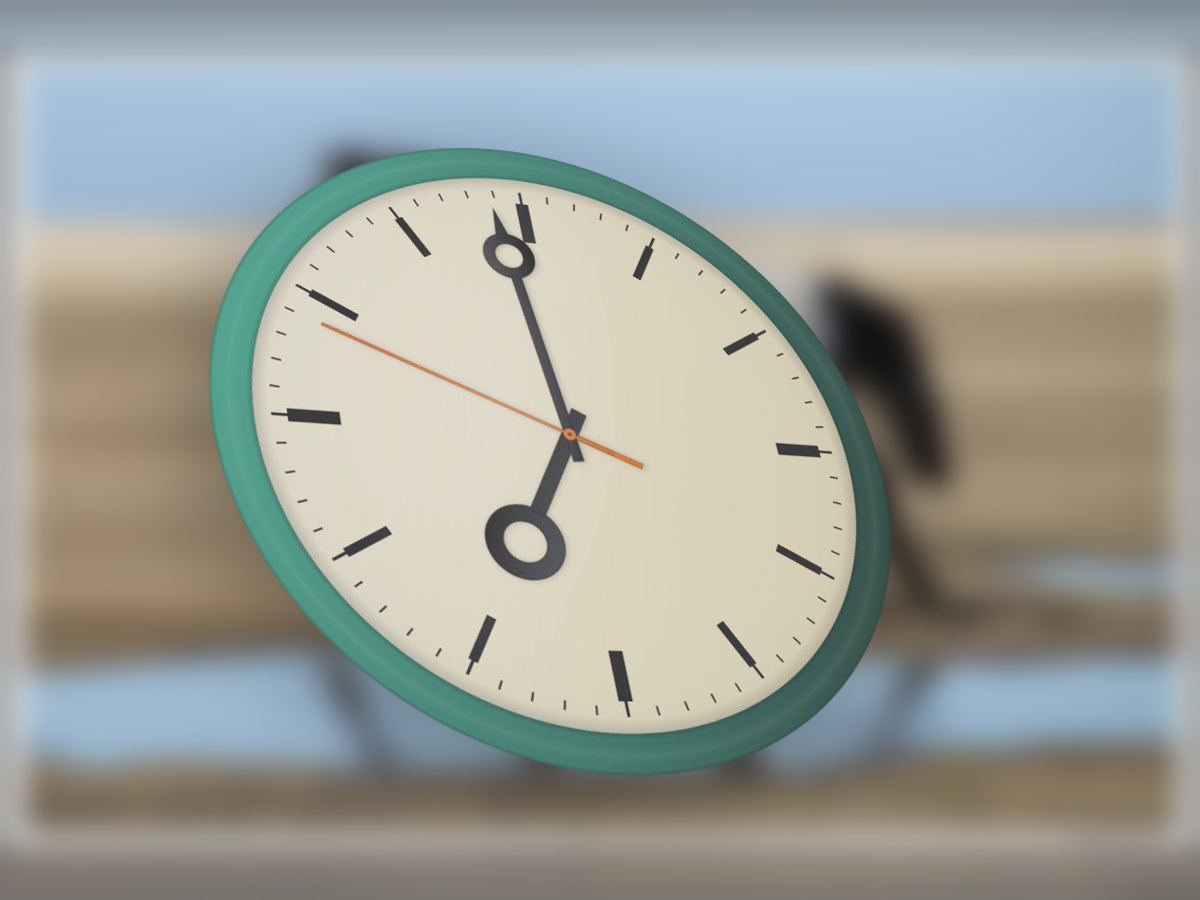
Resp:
h=6 m=58 s=49
